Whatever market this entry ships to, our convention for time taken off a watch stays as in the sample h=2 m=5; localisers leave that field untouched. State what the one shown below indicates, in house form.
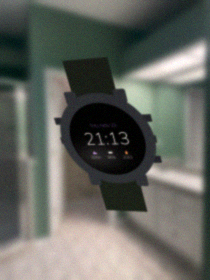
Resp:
h=21 m=13
